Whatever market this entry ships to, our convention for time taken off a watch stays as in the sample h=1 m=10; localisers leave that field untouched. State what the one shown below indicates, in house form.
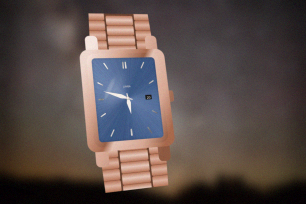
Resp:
h=5 m=48
